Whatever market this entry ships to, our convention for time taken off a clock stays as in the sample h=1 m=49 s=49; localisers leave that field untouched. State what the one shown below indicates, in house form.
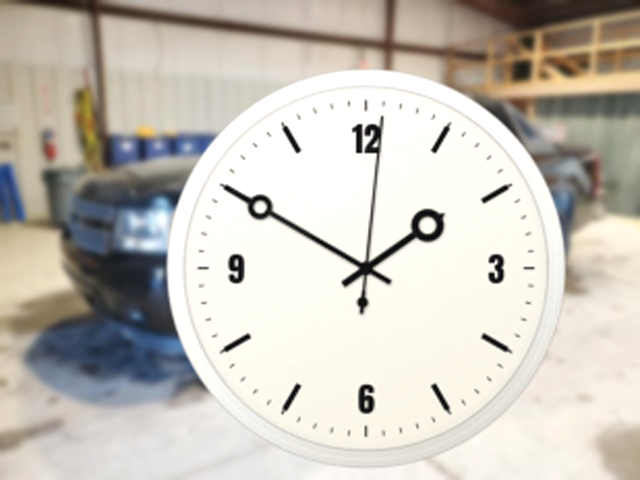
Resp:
h=1 m=50 s=1
